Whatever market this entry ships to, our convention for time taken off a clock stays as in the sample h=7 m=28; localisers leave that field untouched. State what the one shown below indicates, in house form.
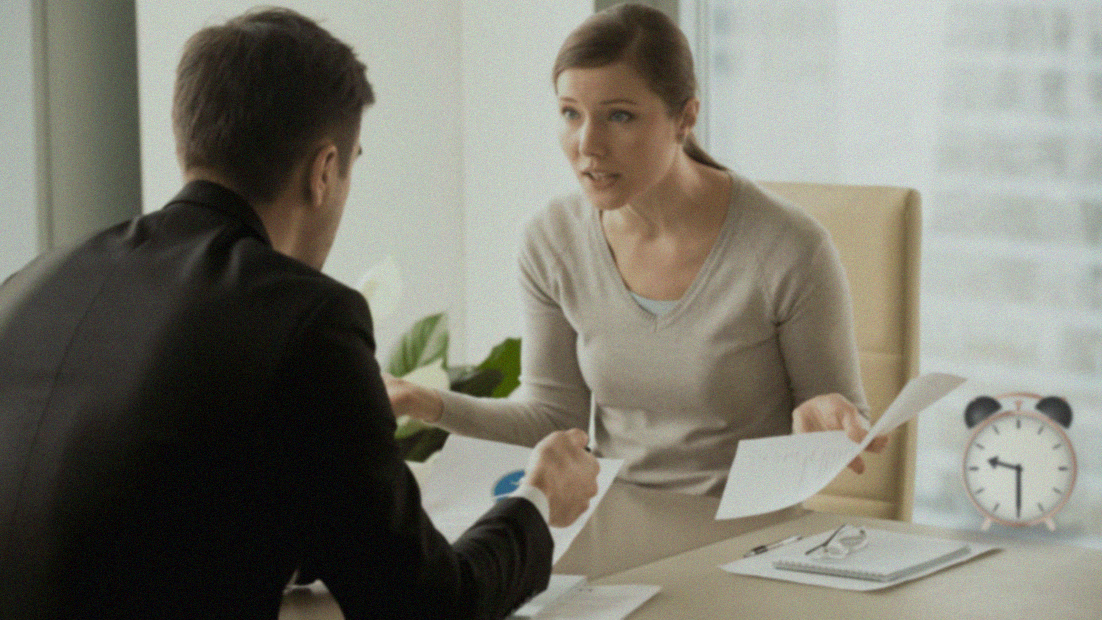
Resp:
h=9 m=30
